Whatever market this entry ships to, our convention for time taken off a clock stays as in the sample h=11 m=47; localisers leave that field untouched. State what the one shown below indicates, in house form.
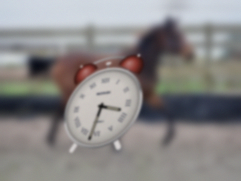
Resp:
h=3 m=32
